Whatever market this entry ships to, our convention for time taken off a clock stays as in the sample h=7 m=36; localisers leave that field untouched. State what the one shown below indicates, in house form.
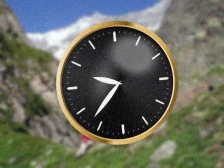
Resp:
h=9 m=37
